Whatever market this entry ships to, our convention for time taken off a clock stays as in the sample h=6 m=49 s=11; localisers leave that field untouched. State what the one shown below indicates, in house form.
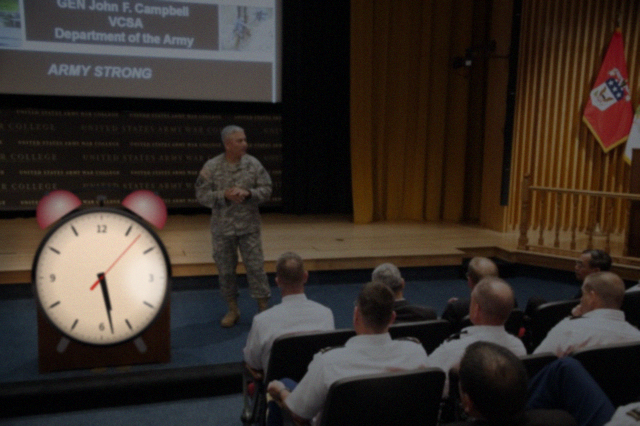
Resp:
h=5 m=28 s=7
